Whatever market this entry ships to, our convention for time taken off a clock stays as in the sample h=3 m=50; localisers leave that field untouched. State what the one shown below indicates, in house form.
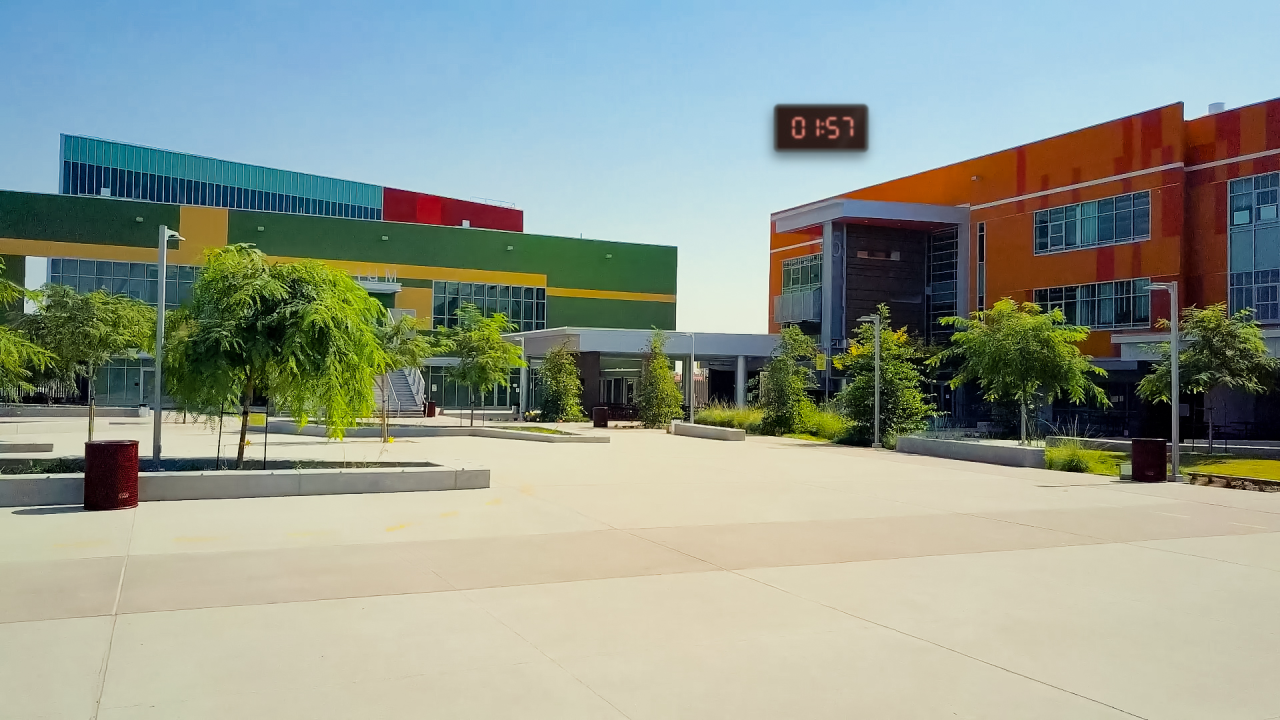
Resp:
h=1 m=57
